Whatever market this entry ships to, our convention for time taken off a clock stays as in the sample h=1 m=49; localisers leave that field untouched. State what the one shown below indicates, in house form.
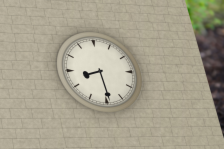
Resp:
h=8 m=29
